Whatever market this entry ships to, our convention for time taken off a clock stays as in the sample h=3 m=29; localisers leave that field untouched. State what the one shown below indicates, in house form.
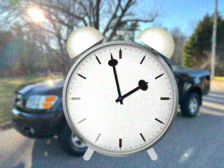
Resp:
h=1 m=58
